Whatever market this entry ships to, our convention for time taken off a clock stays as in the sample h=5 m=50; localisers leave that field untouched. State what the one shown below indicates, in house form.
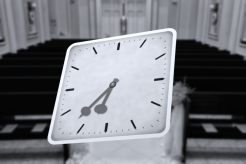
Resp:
h=6 m=37
